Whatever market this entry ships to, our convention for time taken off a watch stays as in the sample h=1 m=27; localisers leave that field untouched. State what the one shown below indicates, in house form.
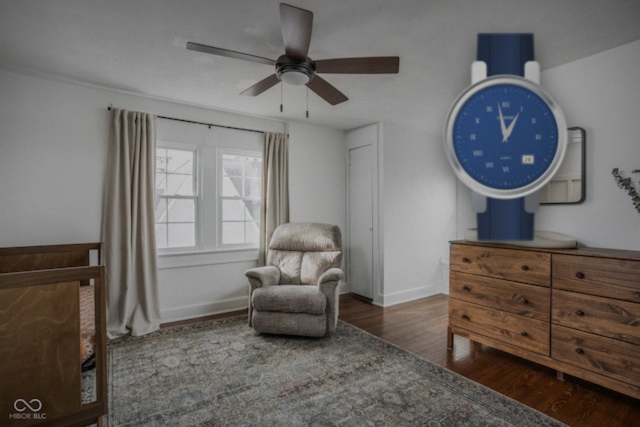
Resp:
h=12 m=58
